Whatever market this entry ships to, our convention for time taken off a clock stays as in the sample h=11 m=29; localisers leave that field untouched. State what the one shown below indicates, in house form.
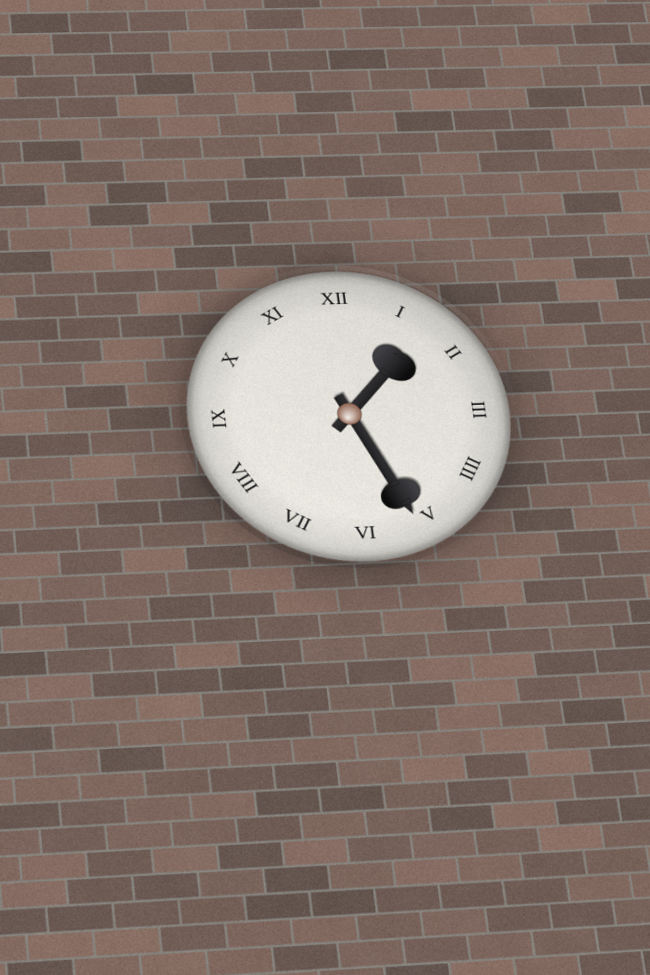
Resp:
h=1 m=26
